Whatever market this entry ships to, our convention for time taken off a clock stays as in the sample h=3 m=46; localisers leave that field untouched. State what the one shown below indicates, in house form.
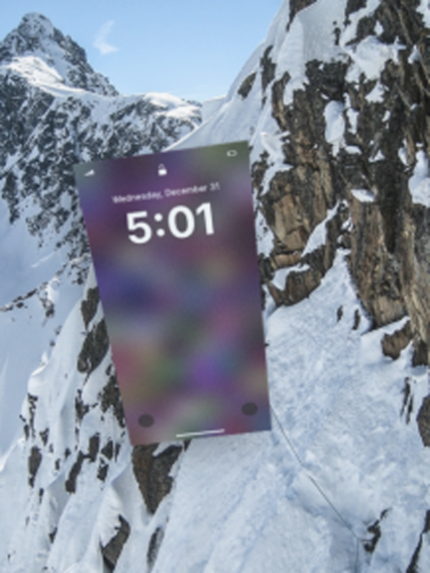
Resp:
h=5 m=1
